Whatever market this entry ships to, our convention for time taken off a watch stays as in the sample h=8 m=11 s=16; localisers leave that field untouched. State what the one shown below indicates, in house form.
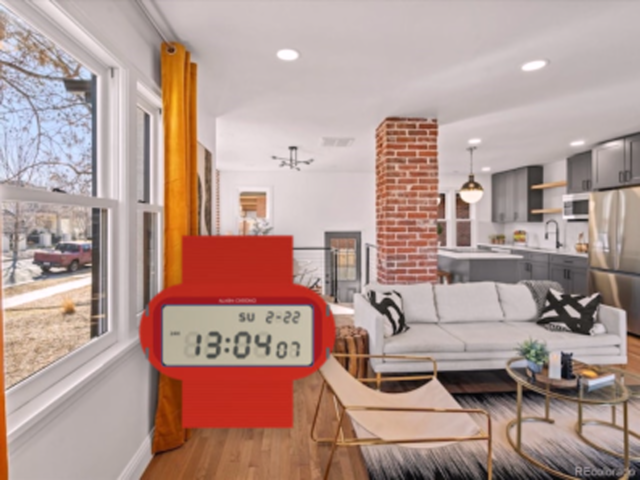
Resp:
h=13 m=4 s=7
